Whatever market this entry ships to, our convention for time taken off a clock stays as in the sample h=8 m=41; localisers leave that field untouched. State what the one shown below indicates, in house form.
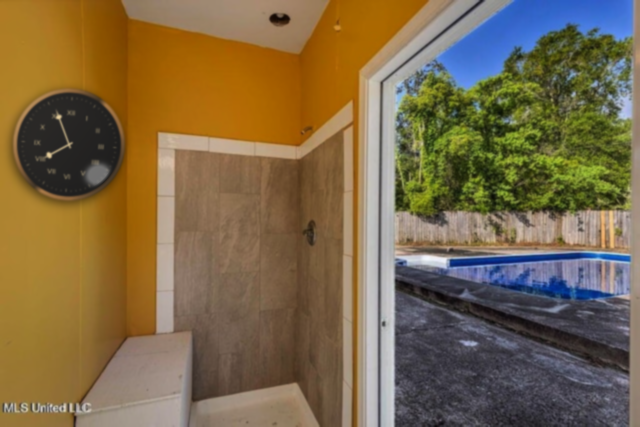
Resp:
h=7 m=56
